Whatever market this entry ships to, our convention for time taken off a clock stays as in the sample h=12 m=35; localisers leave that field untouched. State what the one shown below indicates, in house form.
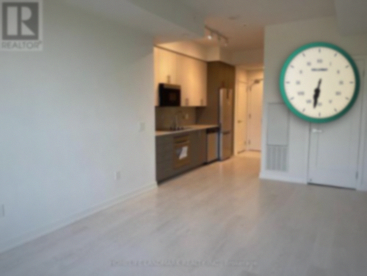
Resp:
h=6 m=32
